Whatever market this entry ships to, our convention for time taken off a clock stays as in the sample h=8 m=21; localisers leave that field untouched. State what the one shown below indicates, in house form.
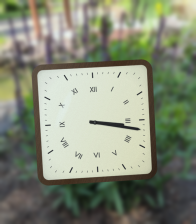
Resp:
h=3 m=17
